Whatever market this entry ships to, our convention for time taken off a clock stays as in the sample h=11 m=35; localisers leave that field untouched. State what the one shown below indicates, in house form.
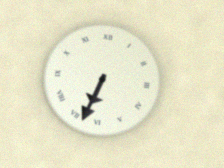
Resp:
h=6 m=33
